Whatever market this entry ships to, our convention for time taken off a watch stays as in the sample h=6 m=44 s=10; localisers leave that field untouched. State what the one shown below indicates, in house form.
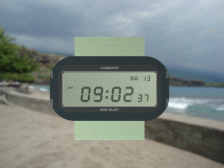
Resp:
h=9 m=2 s=37
